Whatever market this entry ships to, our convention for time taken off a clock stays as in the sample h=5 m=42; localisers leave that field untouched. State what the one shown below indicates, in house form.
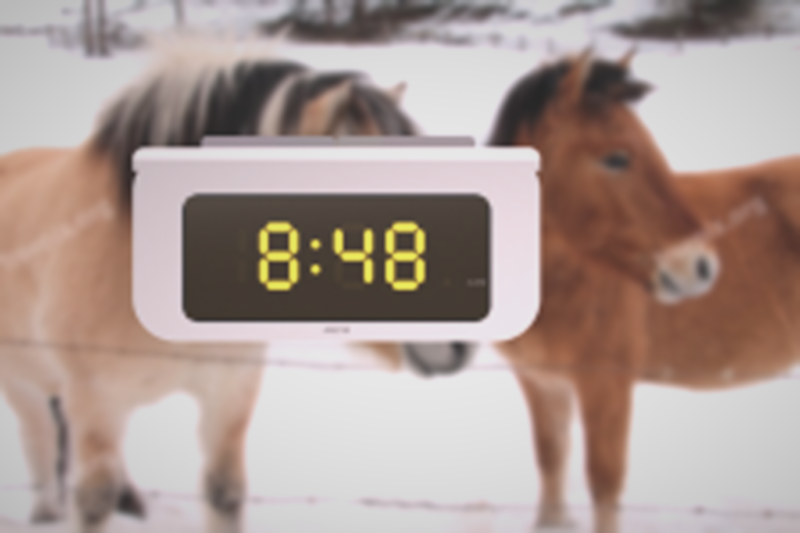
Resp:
h=8 m=48
